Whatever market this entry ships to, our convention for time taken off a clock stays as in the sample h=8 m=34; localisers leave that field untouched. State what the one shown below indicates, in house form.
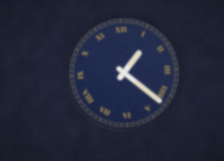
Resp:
h=1 m=22
